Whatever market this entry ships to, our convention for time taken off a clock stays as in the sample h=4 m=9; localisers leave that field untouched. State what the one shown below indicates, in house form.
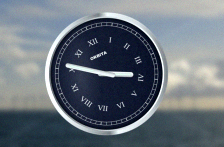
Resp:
h=3 m=51
